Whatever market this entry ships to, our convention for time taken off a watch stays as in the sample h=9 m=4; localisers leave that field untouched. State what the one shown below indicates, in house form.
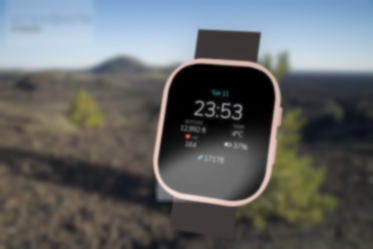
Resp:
h=23 m=53
